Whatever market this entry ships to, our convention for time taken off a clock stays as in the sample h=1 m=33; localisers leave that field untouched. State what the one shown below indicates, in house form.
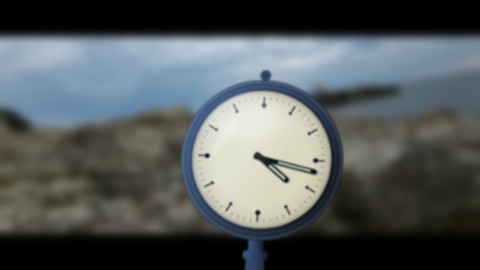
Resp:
h=4 m=17
